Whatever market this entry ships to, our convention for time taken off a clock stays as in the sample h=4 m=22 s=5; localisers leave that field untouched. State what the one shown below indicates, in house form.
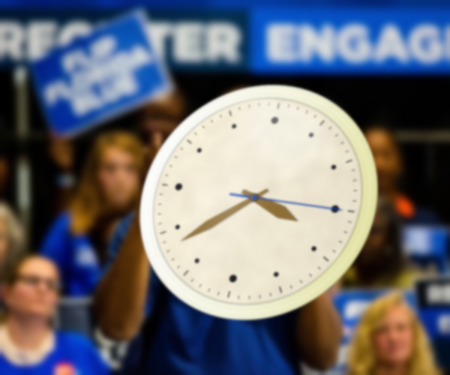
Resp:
h=3 m=38 s=15
